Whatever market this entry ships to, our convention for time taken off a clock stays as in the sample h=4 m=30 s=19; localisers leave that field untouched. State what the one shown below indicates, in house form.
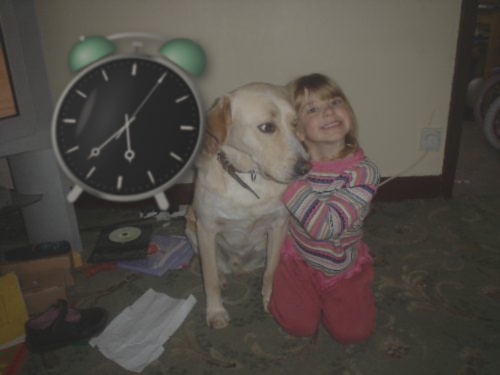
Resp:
h=5 m=37 s=5
